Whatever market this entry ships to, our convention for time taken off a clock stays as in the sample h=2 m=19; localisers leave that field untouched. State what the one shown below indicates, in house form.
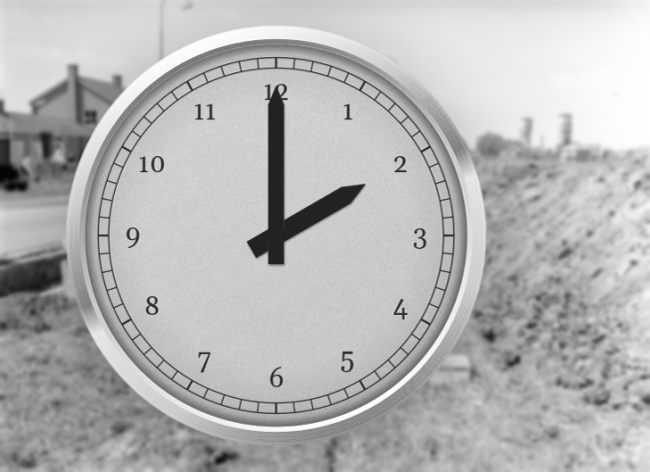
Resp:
h=2 m=0
